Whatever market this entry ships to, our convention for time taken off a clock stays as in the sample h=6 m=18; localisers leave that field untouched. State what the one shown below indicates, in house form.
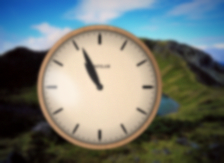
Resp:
h=10 m=56
